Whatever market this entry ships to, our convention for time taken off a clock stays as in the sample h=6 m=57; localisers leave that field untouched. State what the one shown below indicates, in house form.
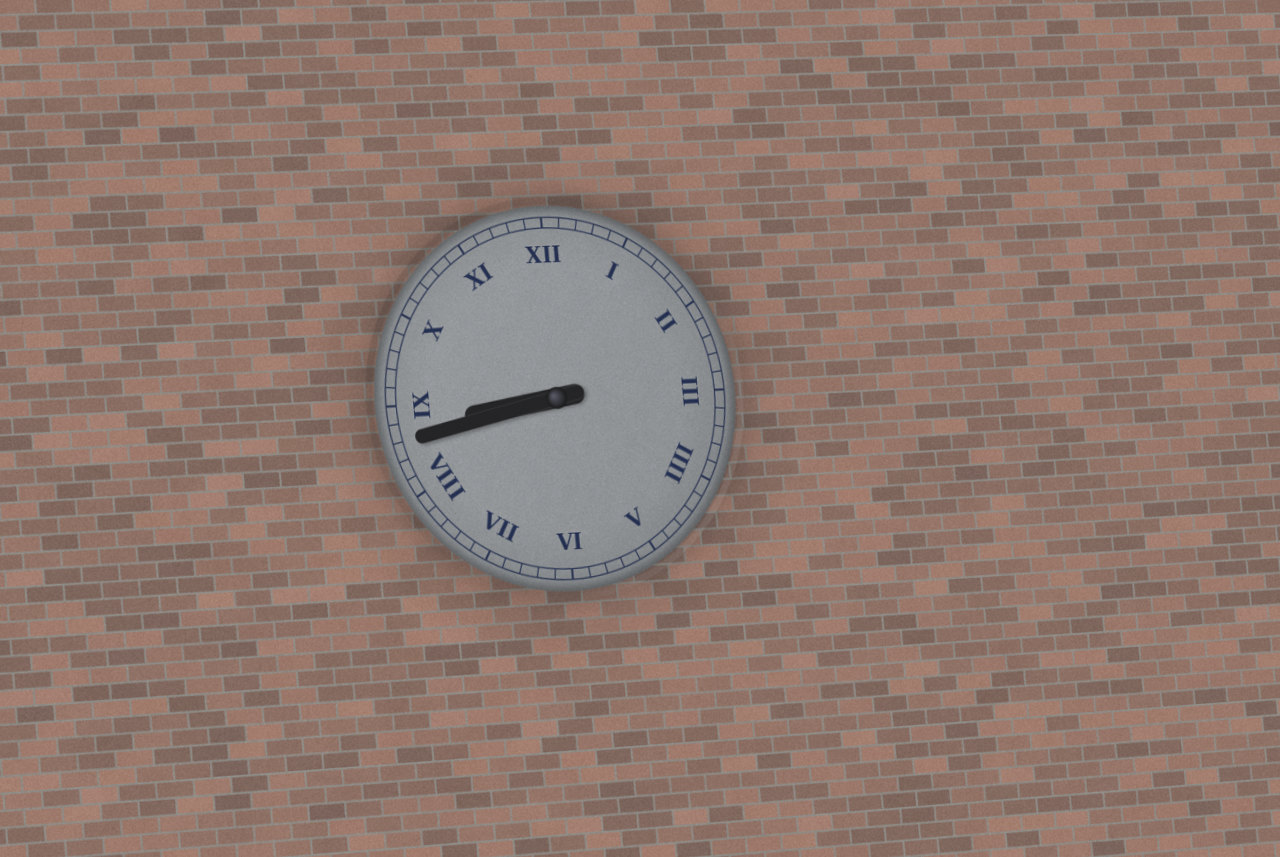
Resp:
h=8 m=43
